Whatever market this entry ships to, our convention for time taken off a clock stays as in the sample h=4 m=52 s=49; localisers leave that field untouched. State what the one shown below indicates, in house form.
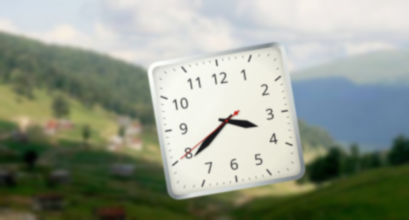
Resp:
h=3 m=38 s=40
